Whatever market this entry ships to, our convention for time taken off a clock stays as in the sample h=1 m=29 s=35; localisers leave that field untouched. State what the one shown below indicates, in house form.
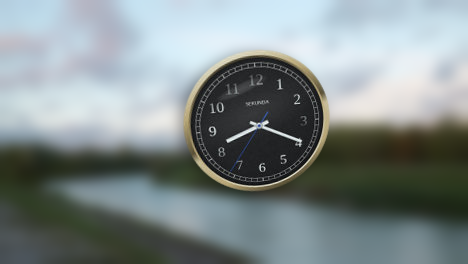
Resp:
h=8 m=19 s=36
